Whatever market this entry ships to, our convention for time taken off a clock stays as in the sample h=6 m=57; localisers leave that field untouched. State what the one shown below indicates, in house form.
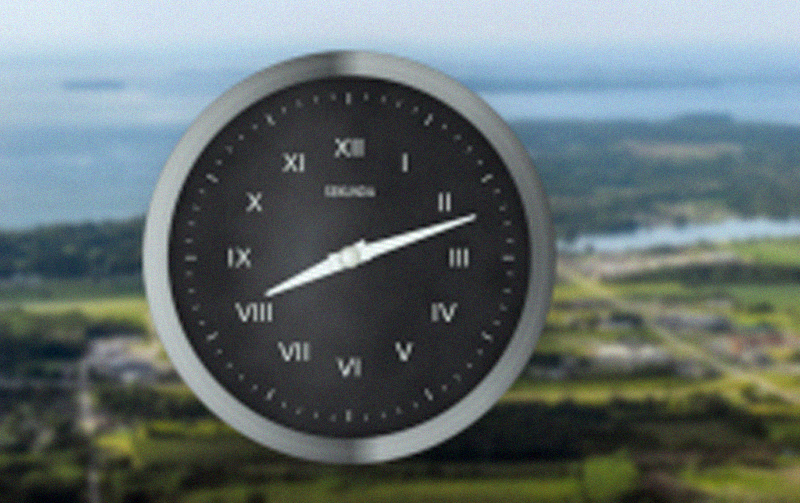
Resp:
h=8 m=12
